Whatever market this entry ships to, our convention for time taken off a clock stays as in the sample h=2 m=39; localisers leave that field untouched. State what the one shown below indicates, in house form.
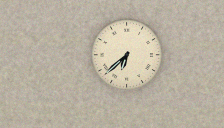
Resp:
h=6 m=38
